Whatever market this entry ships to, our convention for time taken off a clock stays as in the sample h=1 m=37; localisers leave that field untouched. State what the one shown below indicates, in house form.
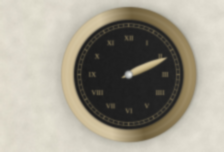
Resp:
h=2 m=11
